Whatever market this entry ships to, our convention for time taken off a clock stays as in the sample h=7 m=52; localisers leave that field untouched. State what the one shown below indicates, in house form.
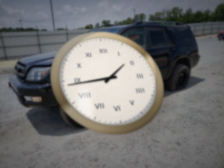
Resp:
h=1 m=44
